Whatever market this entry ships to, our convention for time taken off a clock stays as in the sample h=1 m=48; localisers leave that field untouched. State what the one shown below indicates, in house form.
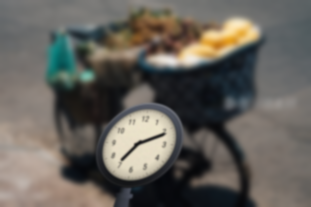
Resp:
h=7 m=11
